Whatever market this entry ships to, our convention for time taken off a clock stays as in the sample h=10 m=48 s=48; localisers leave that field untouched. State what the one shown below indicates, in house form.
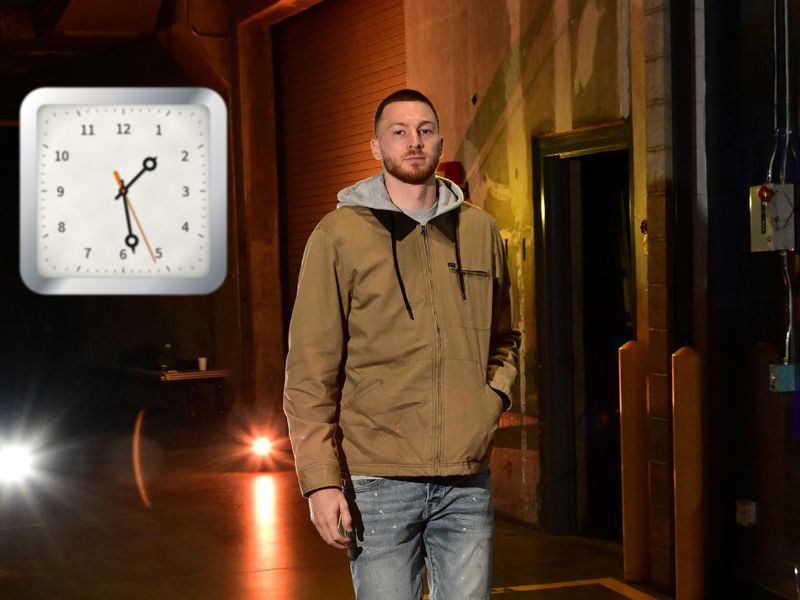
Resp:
h=1 m=28 s=26
